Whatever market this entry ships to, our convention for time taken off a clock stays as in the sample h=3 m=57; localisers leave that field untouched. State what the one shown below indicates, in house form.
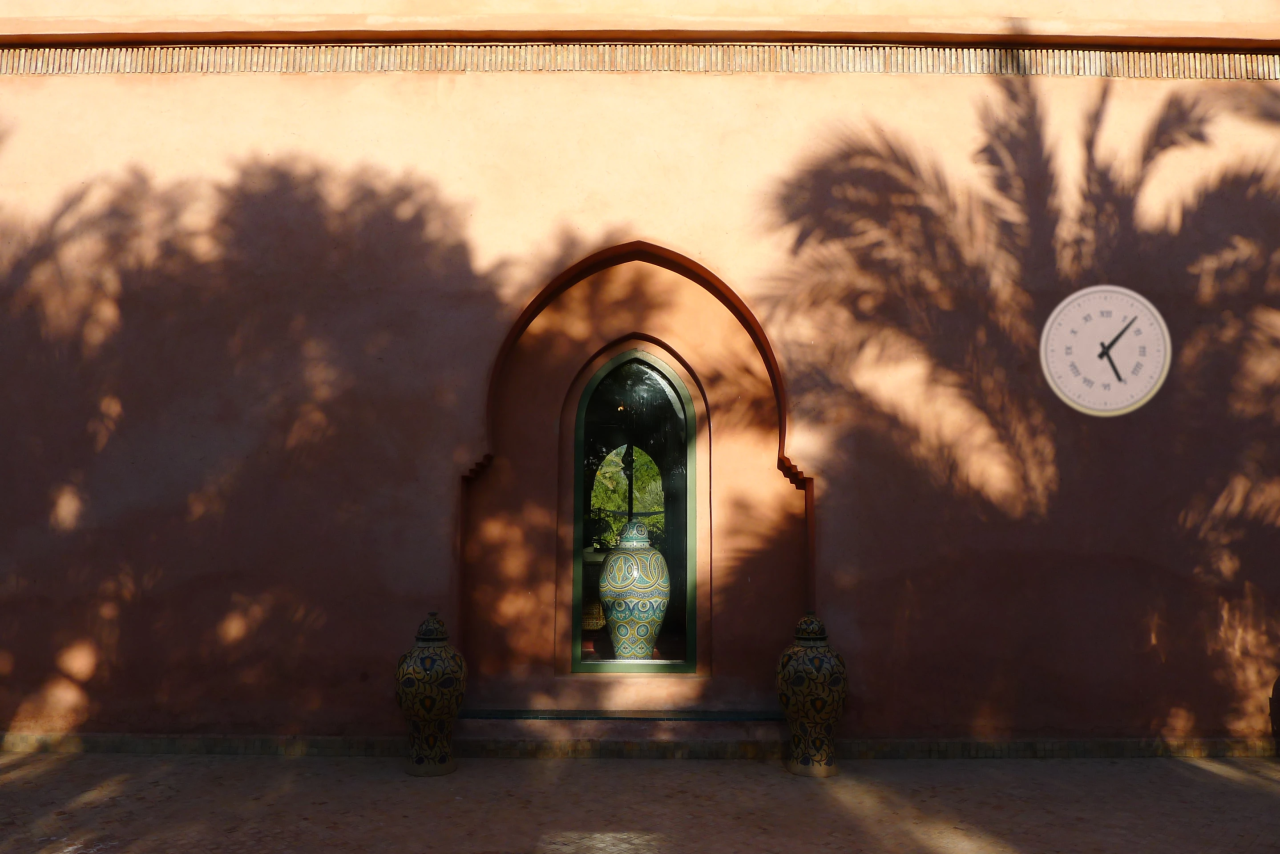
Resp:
h=5 m=7
